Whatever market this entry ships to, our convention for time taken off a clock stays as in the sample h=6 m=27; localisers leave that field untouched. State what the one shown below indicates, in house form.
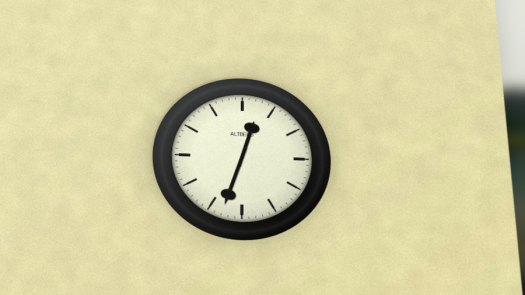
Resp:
h=12 m=33
